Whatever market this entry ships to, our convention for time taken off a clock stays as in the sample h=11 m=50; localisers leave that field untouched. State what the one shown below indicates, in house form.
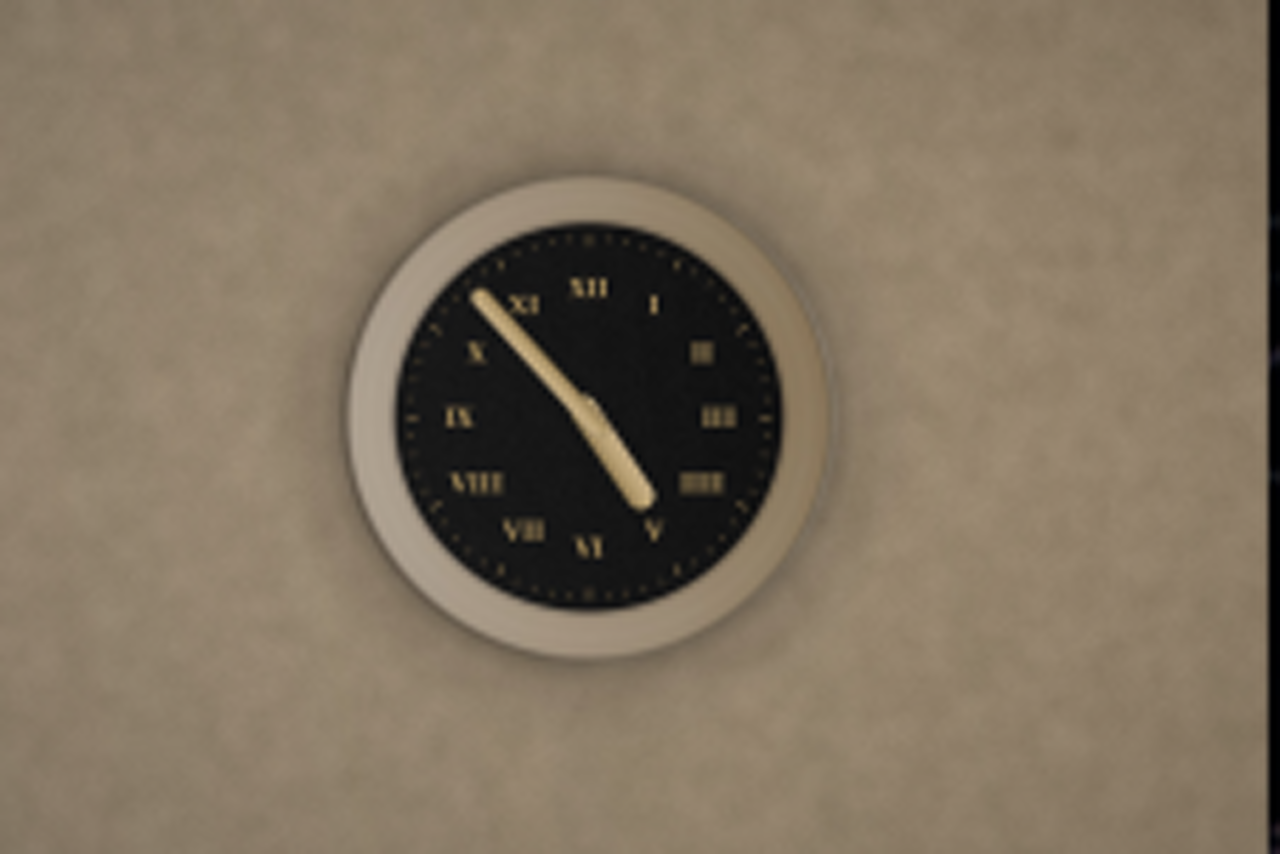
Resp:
h=4 m=53
